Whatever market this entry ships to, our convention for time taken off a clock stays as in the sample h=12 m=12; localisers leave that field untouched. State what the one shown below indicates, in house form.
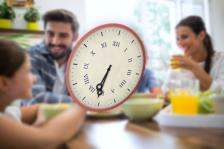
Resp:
h=6 m=31
